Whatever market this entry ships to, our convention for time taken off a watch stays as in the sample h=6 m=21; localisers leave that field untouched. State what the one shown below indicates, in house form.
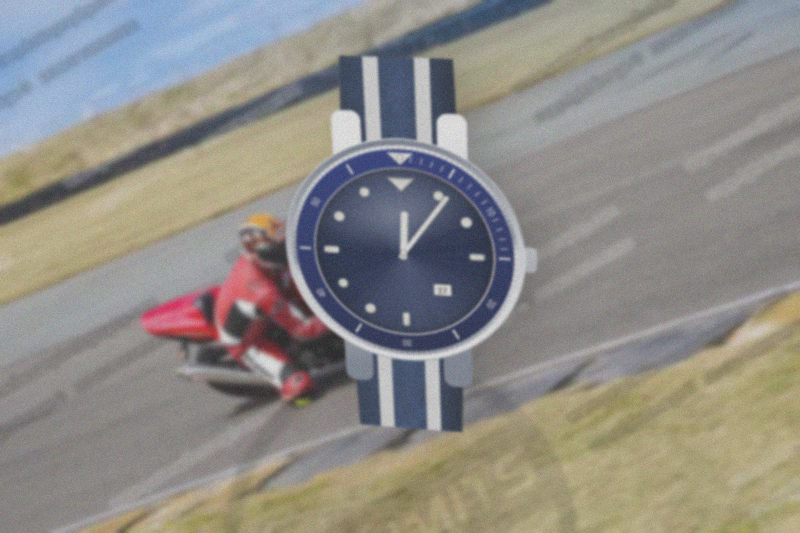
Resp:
h=12 m=6
